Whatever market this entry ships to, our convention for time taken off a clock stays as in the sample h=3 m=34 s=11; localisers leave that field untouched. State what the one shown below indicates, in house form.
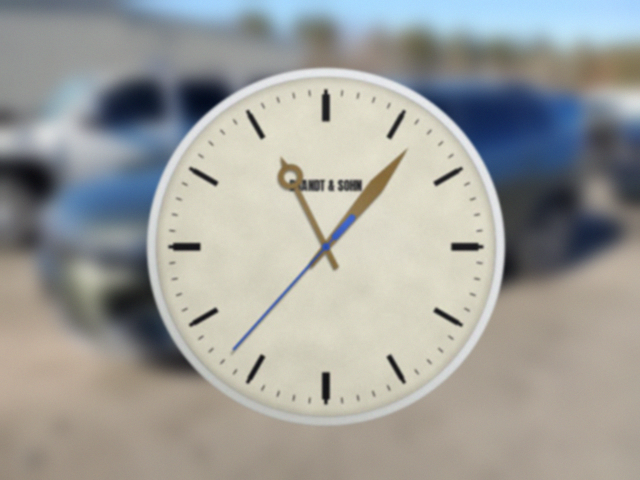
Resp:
h=11 m=6 s=37
